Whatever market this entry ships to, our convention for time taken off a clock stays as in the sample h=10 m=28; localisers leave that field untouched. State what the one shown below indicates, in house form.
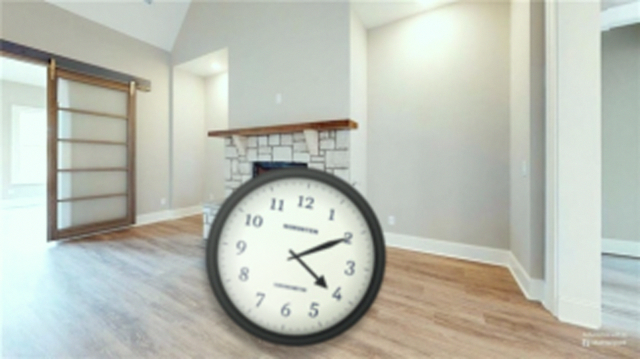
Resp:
h=4 m=10
